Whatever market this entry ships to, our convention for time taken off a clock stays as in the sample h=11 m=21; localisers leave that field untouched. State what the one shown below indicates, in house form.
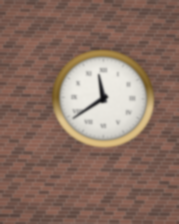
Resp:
h=11 m=39
